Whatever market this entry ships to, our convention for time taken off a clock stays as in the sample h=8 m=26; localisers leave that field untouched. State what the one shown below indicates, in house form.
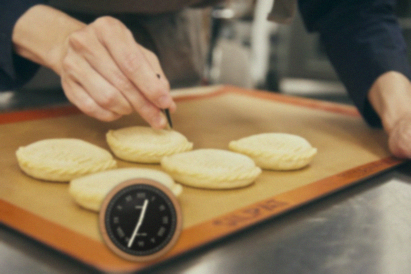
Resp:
h=12 m=34
